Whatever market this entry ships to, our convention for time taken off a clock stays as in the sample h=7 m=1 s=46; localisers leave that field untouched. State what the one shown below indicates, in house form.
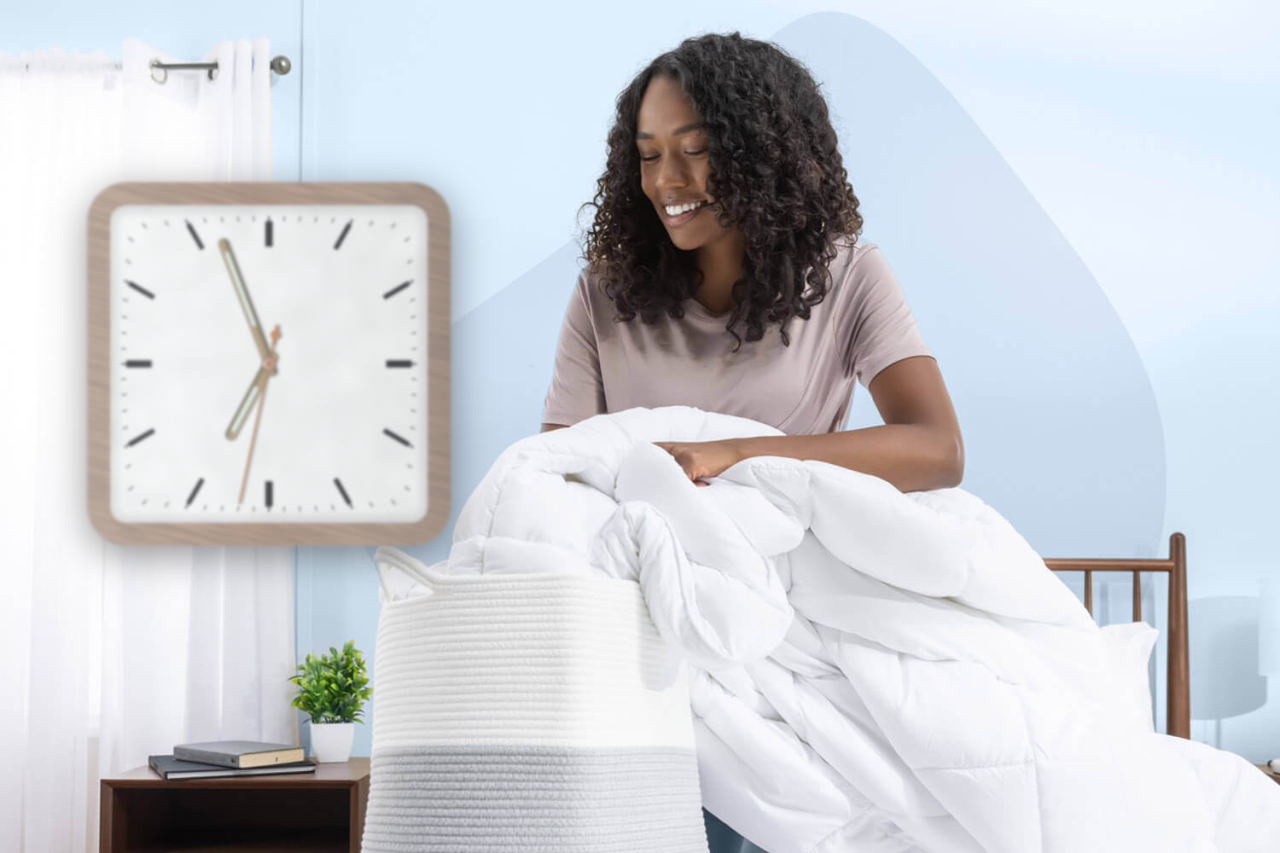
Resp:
h=6 m=56 s=32
